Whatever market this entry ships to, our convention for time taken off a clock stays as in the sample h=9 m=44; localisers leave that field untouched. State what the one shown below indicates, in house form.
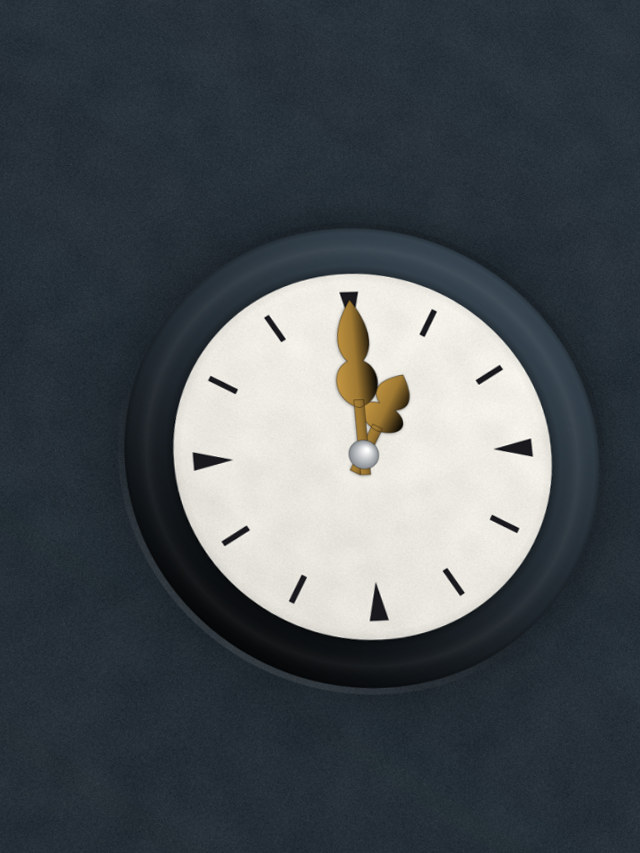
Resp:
h=1 m=0
